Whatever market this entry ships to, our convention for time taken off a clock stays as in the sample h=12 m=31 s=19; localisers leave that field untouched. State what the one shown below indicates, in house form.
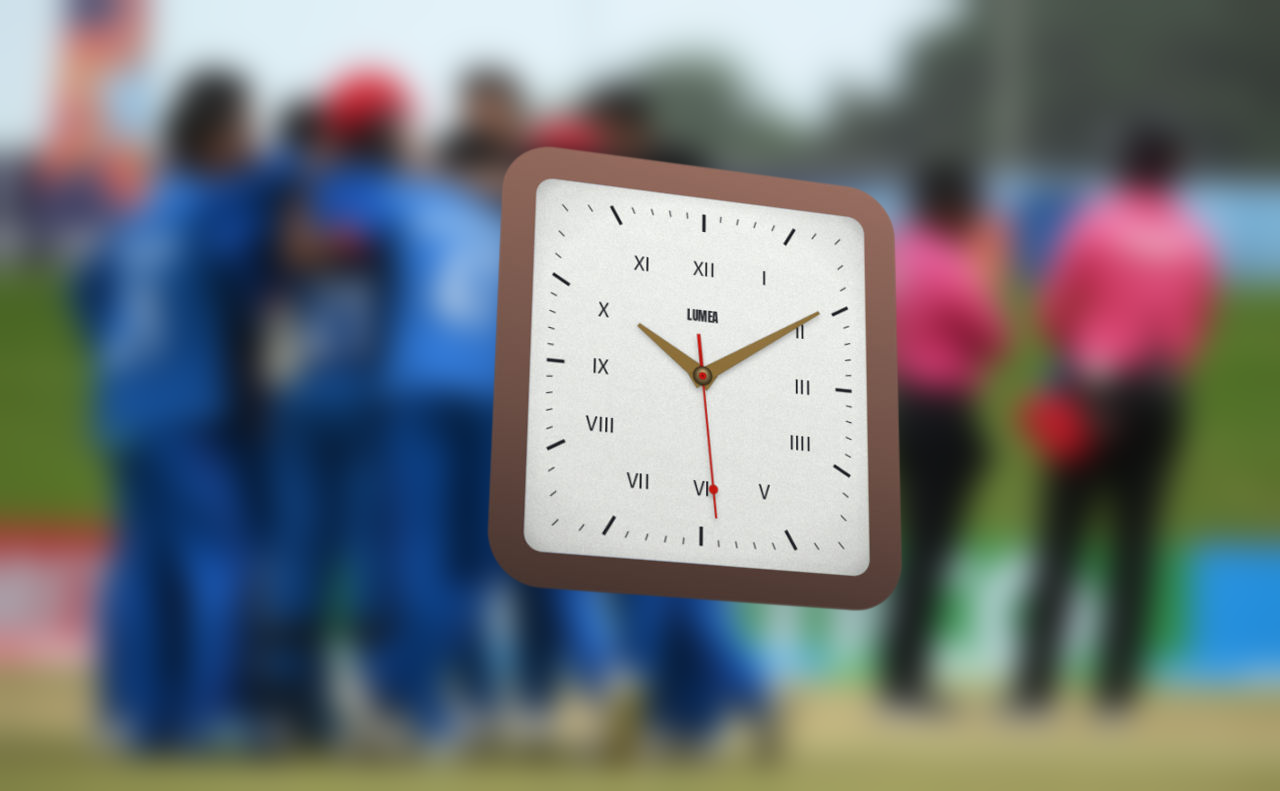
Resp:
h=10 m=9 s=29
